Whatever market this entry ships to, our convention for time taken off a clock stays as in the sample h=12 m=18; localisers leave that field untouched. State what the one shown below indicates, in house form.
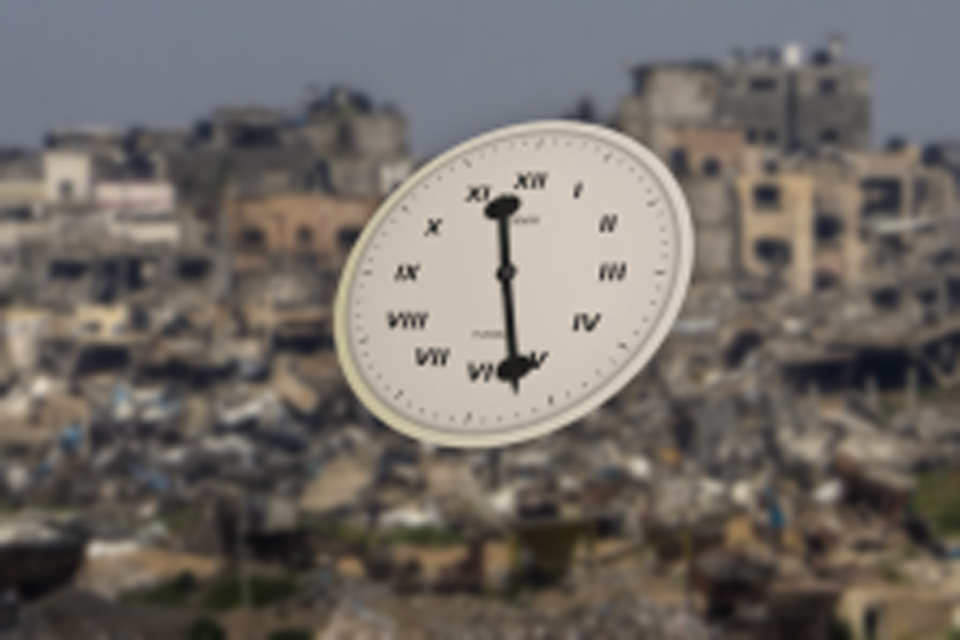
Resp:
h=11 m=27
